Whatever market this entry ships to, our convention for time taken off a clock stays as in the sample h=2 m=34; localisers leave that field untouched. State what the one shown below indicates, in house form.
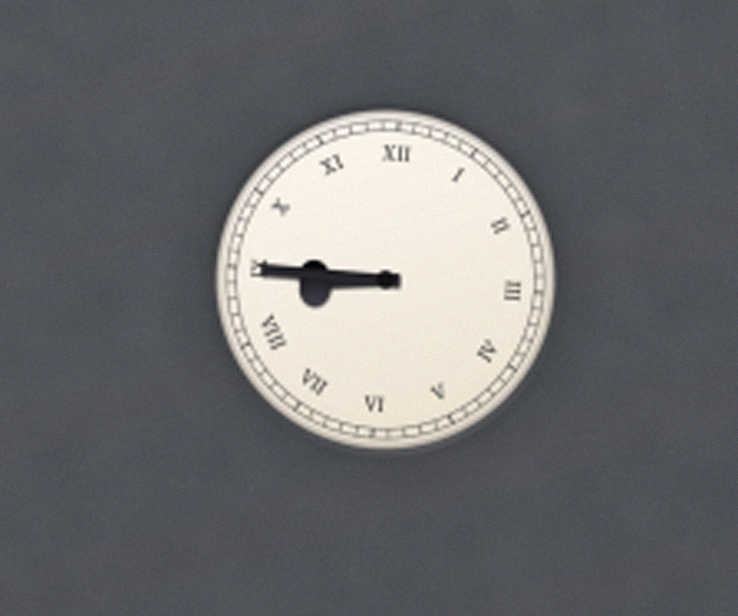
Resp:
h=8 m=45
